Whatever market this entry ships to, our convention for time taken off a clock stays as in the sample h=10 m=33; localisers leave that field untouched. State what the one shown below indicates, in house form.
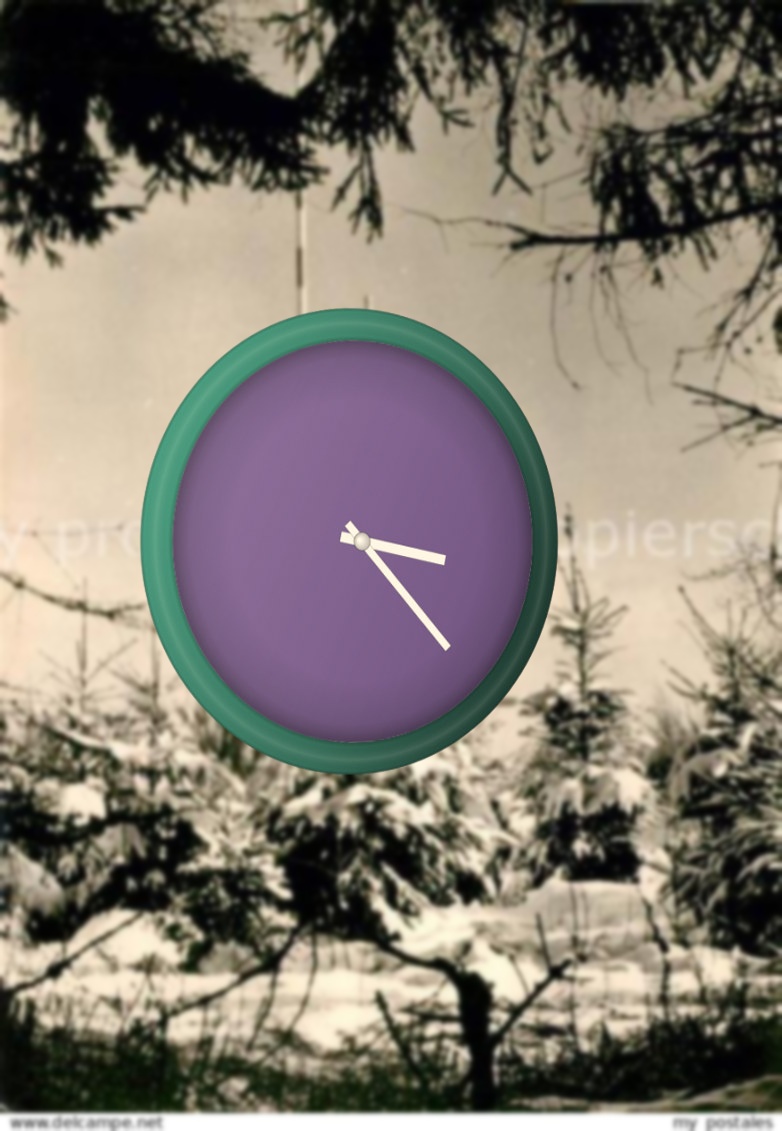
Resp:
h=3 m=23
